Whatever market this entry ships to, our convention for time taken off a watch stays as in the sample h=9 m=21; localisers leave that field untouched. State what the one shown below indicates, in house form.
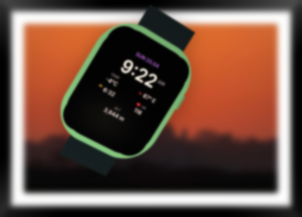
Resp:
h=9 m=22
